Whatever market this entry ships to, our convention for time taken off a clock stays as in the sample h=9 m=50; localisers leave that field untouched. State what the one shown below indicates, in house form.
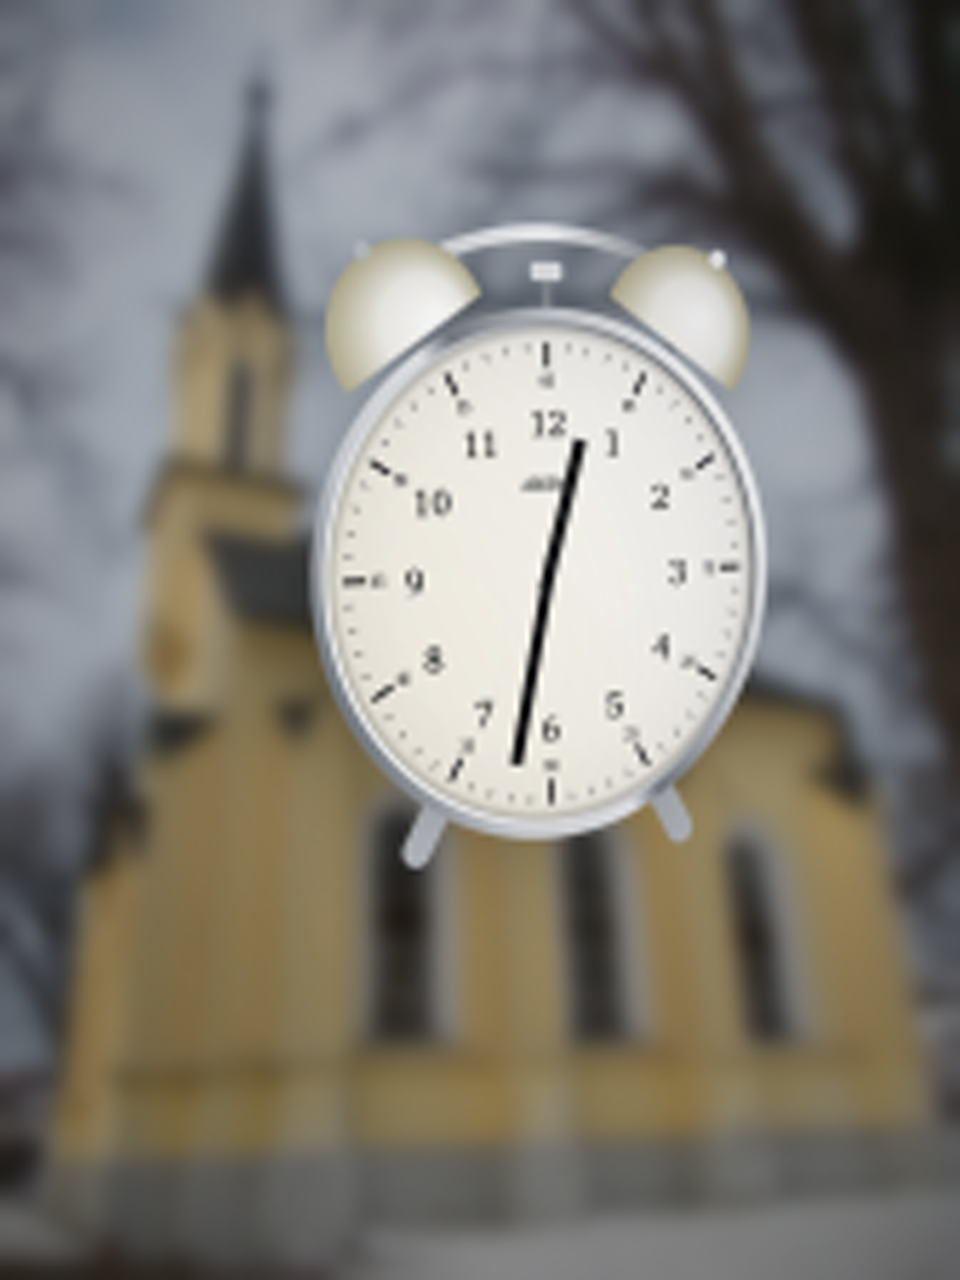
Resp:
h=12 m=32
